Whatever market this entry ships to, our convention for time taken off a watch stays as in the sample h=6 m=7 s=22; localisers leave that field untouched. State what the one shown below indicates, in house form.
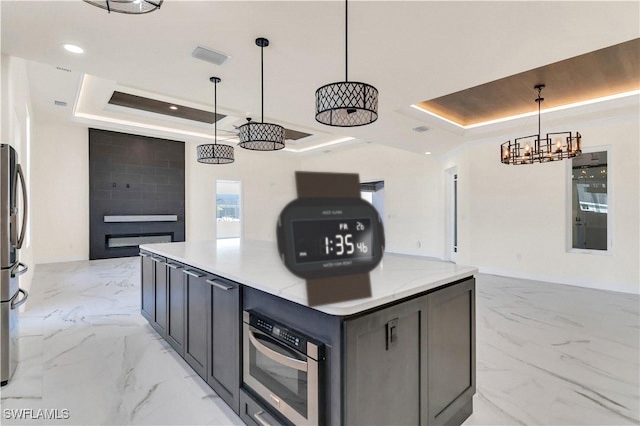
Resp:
h=1 m=35 s=46
